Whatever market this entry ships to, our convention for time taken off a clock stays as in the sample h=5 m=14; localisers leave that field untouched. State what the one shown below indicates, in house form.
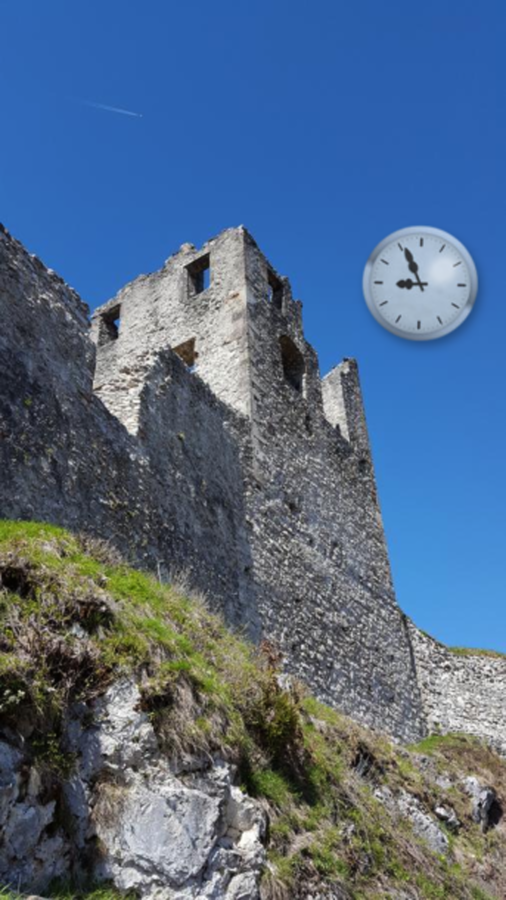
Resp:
h=8 m=56
